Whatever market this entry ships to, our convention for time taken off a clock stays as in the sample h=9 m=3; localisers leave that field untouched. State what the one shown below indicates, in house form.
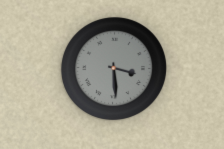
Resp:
h=3 m=29
